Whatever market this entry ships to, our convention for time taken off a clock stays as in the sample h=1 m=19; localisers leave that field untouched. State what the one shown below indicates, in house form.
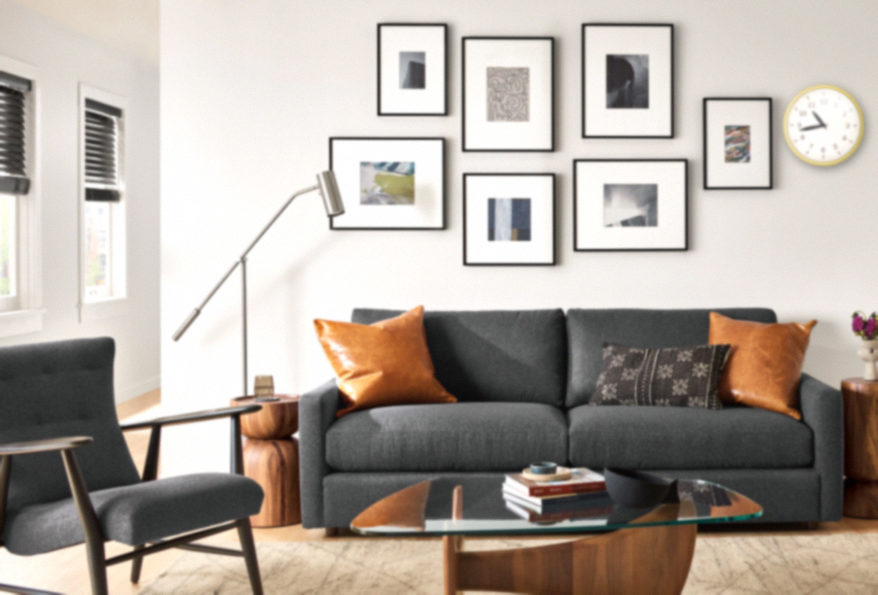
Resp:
h=10 m=43
